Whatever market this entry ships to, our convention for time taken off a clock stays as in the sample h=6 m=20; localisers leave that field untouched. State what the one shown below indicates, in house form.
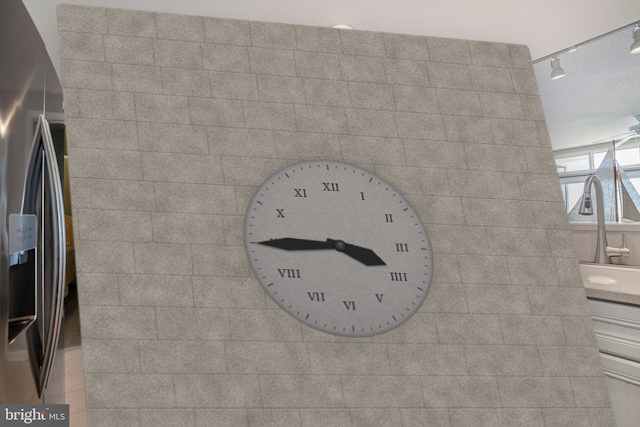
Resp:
h=3 m=45
